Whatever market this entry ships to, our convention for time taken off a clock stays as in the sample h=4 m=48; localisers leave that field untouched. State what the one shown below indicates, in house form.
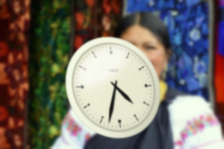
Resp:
h=4 m=33
